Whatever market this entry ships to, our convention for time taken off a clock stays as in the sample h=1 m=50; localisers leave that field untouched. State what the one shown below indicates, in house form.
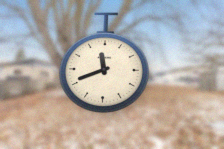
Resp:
h=11 m=41
